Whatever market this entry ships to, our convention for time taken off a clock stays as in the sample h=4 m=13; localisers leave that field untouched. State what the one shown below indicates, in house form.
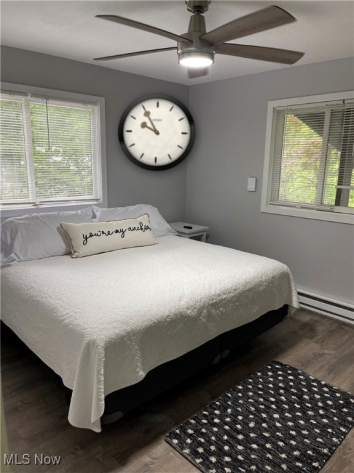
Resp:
h=9 m=55
